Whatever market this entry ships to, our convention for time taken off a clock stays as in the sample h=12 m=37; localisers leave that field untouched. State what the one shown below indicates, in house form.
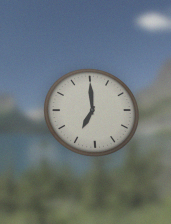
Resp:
h=7 m=0
